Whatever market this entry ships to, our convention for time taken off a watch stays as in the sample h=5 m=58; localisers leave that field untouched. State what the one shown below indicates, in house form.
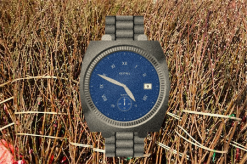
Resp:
h=4 m=49
